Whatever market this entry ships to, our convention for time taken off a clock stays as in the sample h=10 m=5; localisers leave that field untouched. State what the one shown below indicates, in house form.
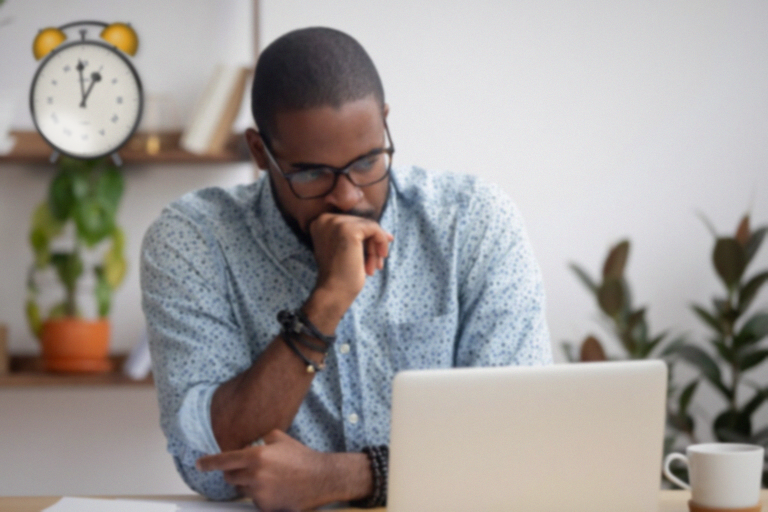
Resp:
h=12 m=59
